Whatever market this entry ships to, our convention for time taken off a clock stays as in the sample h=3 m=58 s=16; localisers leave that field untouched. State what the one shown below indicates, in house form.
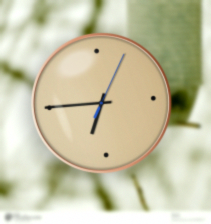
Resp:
h=6 m=45 s=5
